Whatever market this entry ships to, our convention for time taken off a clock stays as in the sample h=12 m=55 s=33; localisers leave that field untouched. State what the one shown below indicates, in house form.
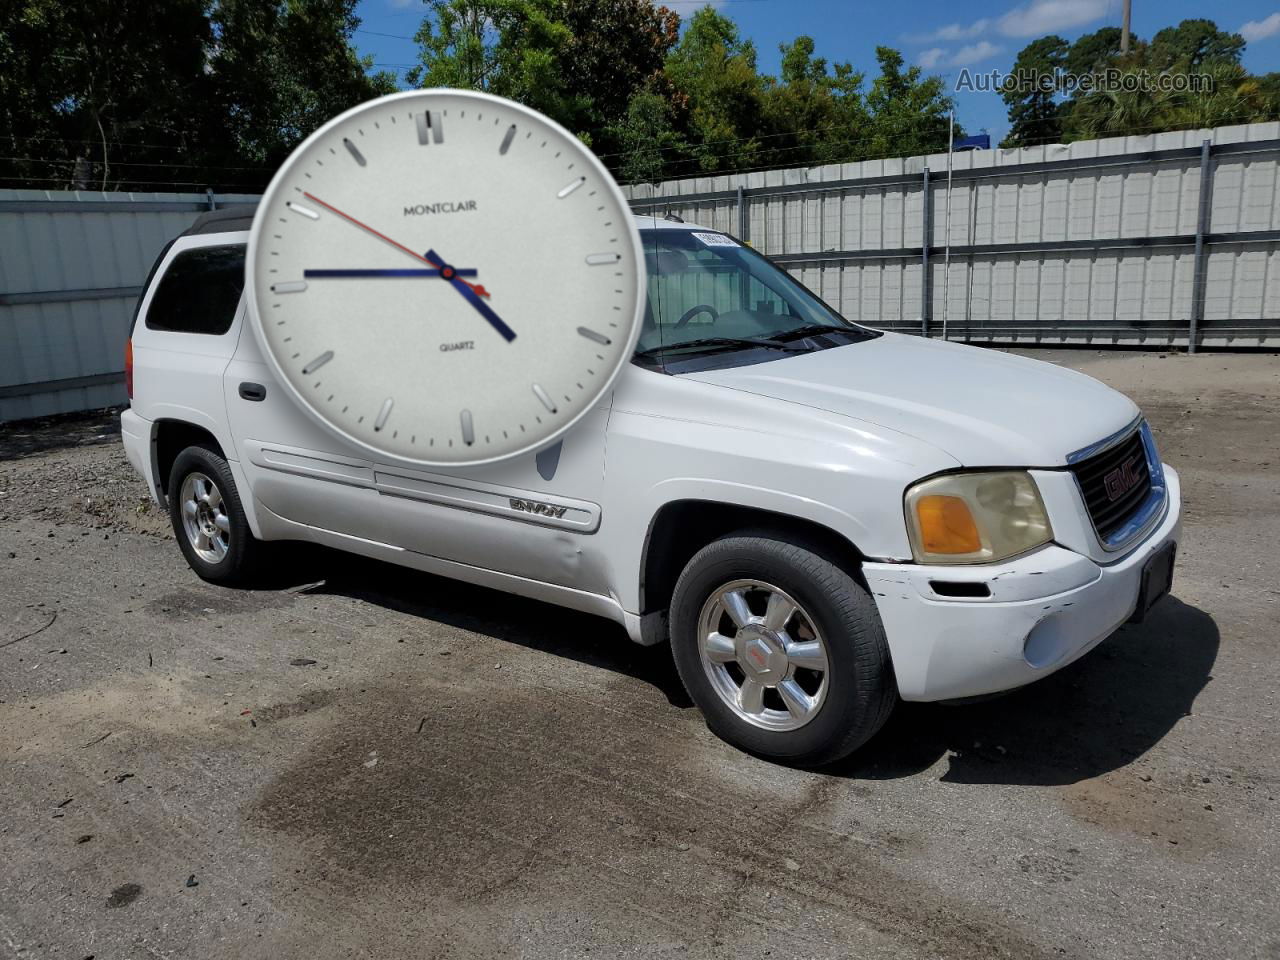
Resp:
h=4 m=45 s=51
